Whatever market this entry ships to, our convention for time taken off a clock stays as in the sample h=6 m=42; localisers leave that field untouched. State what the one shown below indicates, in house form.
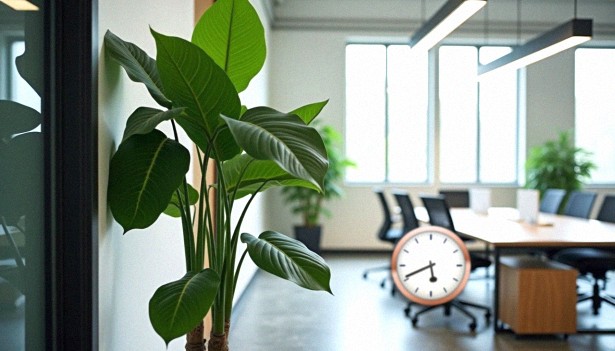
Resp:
h=5 m=41
